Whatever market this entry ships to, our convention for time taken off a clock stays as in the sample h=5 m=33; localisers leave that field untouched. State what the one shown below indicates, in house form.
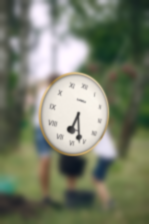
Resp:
h=6 m=27
